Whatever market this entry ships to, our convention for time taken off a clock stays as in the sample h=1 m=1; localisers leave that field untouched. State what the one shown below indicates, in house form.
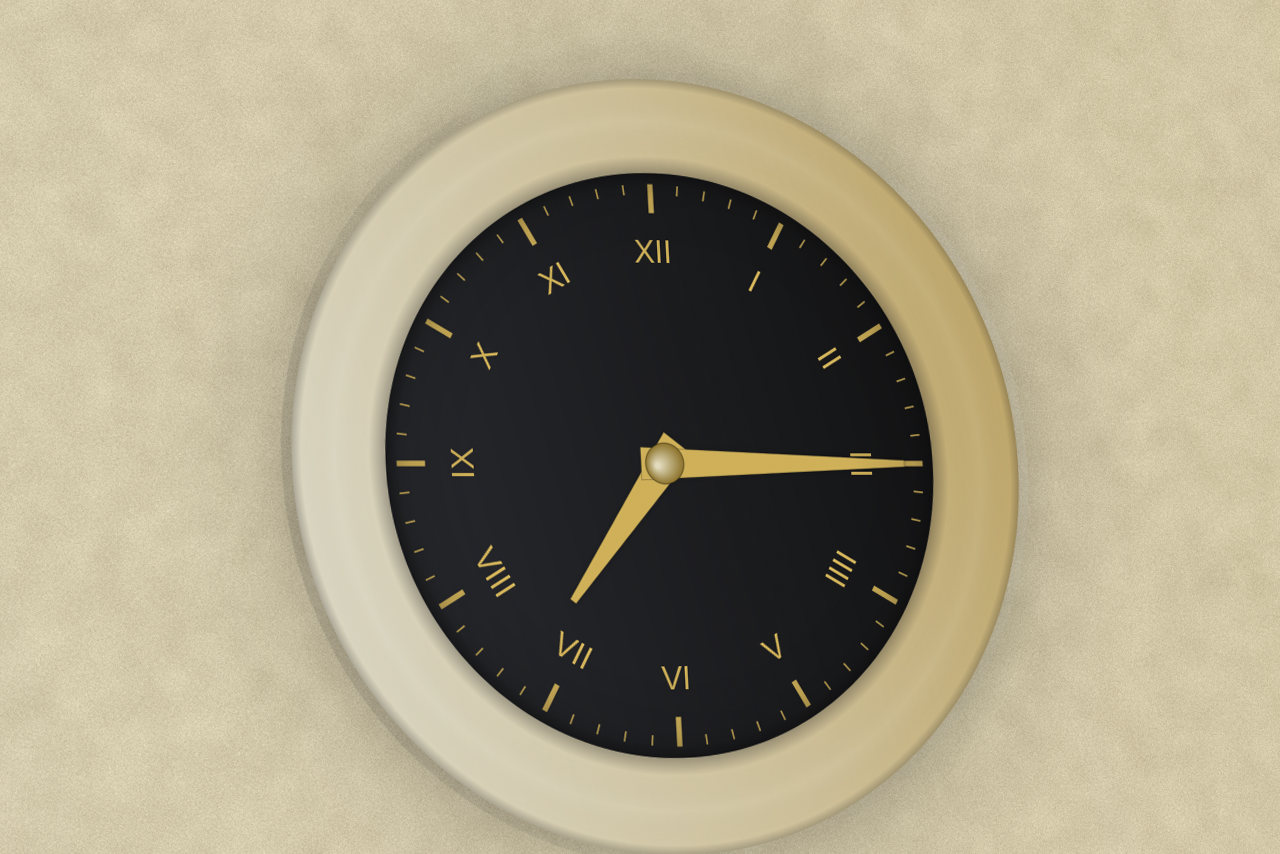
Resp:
h=7 m=15
